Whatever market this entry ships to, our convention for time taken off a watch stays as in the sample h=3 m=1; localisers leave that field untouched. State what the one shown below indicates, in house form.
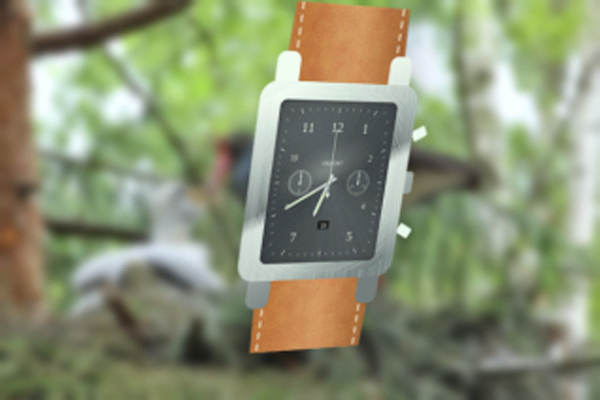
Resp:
h=6 m=40
